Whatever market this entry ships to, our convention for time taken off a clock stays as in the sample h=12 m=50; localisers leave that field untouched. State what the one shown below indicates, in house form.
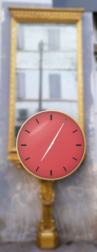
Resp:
h=7 m=5
